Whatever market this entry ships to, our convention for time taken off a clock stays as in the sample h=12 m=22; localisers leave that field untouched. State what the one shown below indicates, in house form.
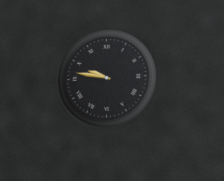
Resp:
h=9 m=47
